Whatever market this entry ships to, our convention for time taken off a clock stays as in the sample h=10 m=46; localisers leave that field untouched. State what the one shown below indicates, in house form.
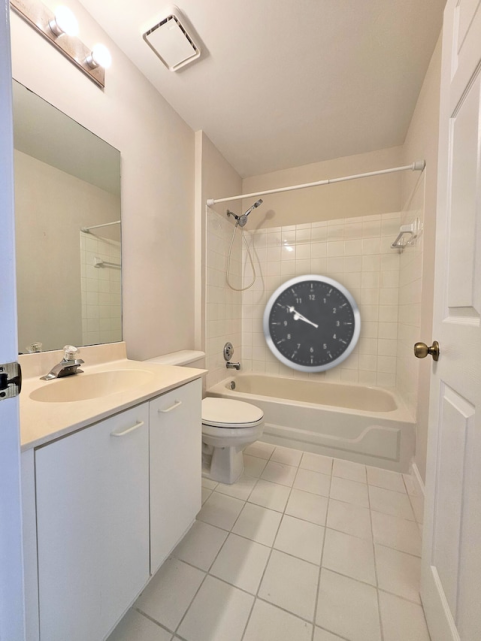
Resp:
h=9 m=51
